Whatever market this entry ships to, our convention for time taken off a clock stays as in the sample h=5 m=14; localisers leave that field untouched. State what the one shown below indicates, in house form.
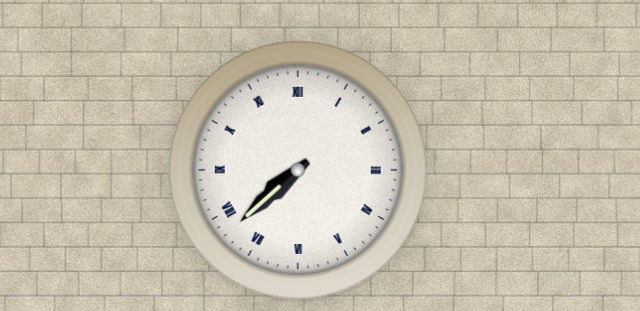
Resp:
h=7 m=38
